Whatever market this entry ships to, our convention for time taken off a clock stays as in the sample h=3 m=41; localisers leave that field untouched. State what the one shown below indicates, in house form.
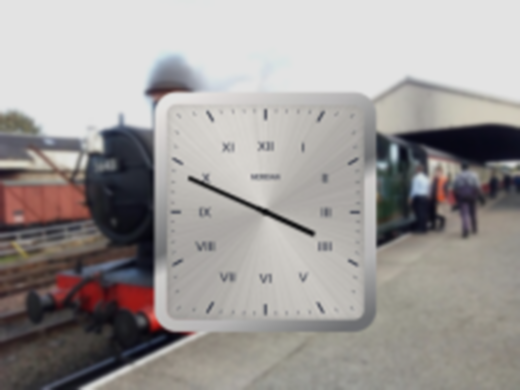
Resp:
h=3 m=49
